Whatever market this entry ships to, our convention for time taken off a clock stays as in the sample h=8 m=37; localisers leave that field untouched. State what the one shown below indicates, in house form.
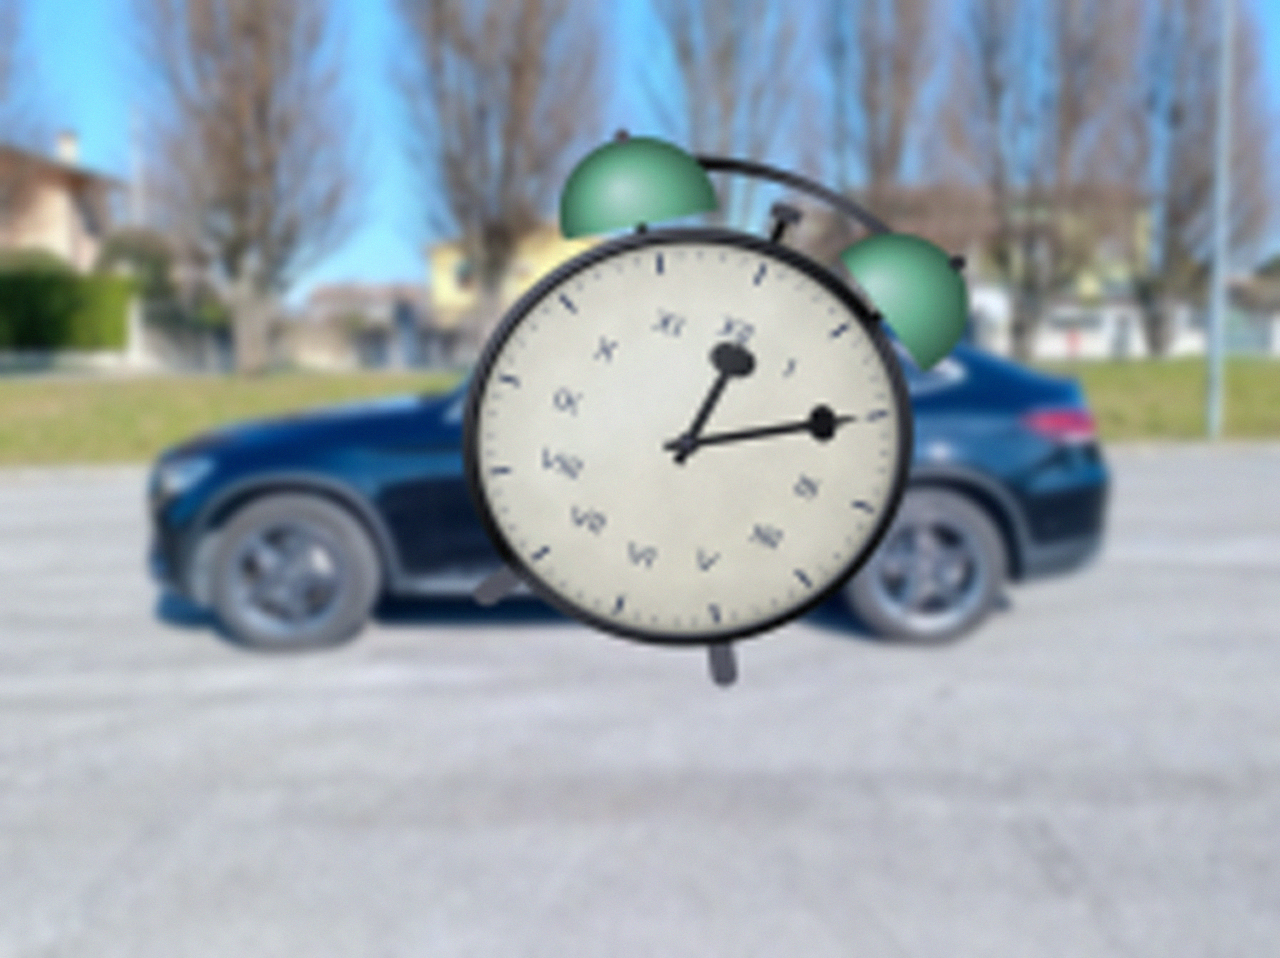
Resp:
h=12 m=10
